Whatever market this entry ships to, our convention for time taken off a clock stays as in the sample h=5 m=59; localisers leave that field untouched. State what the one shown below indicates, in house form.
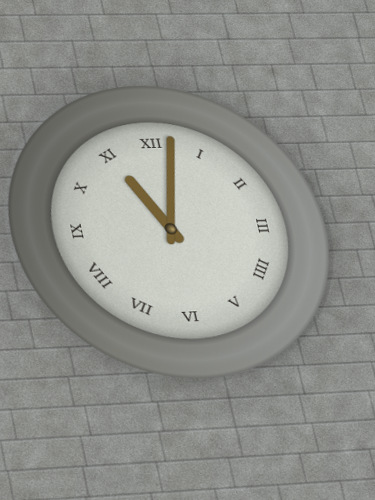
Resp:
h=11 m=2
